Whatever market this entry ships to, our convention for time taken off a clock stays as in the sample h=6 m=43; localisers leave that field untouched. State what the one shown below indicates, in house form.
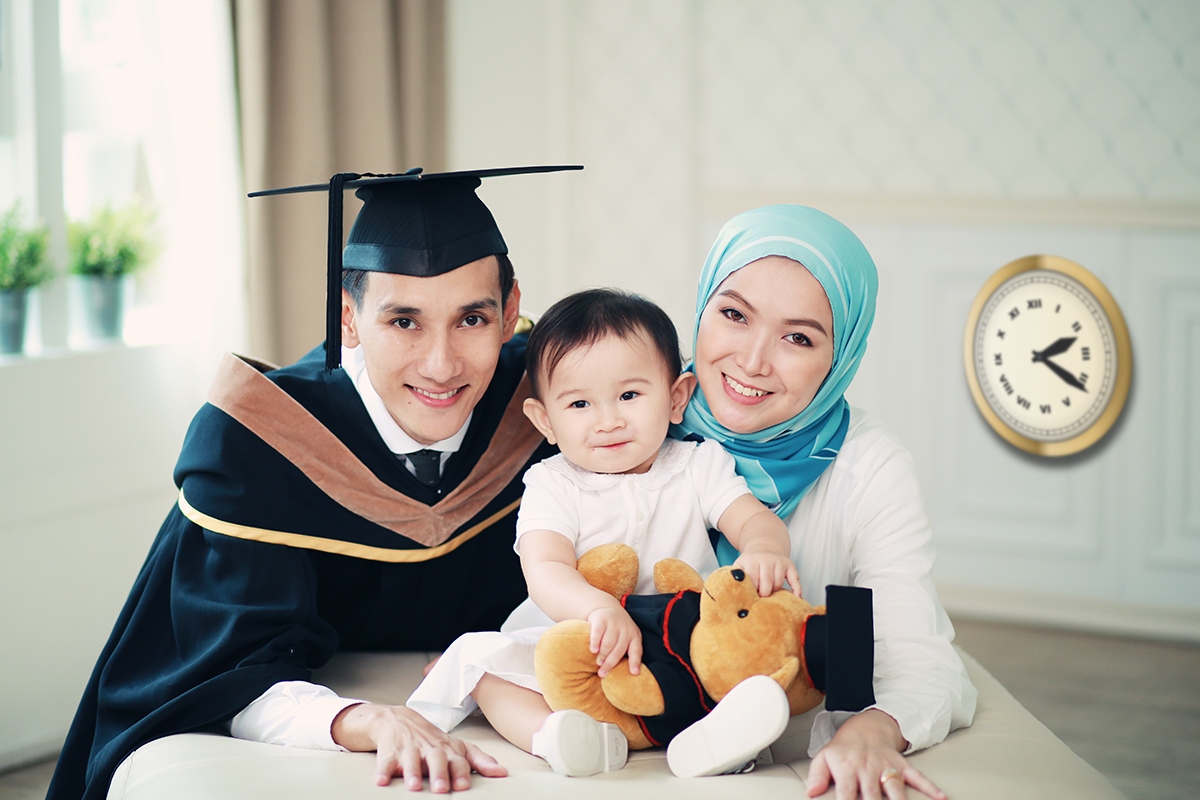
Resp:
h=2 m=21
